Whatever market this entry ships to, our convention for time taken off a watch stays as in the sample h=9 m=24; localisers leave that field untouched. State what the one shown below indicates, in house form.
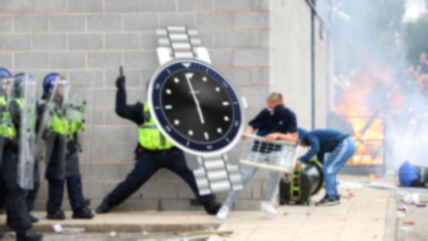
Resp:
h=5 m=59
